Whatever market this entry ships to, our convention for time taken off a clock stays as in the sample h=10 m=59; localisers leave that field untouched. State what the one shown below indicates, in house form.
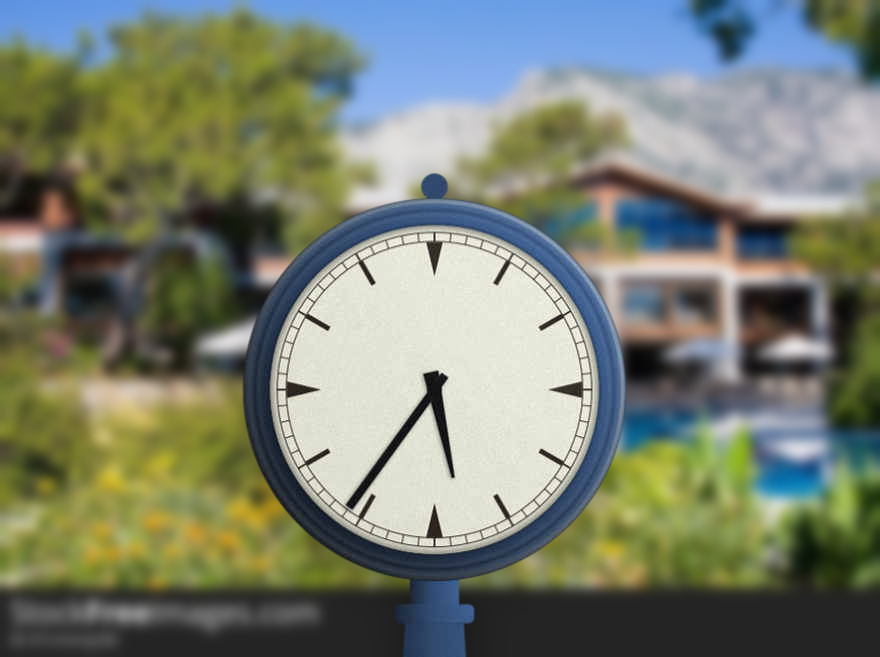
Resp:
h=5 m=36
